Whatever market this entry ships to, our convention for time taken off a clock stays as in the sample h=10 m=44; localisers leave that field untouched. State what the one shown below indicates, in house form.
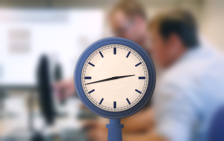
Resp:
h=2 m=43
